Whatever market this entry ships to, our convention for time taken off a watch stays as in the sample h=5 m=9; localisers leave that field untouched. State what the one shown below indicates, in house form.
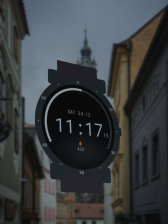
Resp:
h=11 m=17
